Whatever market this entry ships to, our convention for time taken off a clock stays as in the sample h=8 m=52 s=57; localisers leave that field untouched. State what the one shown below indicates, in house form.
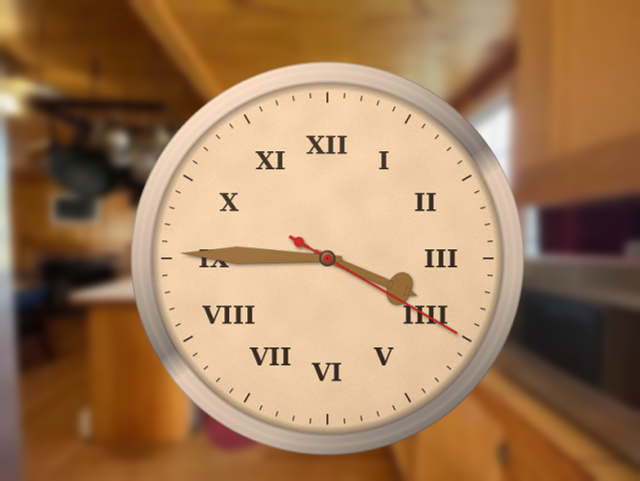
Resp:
h=3 m=45 s=20
